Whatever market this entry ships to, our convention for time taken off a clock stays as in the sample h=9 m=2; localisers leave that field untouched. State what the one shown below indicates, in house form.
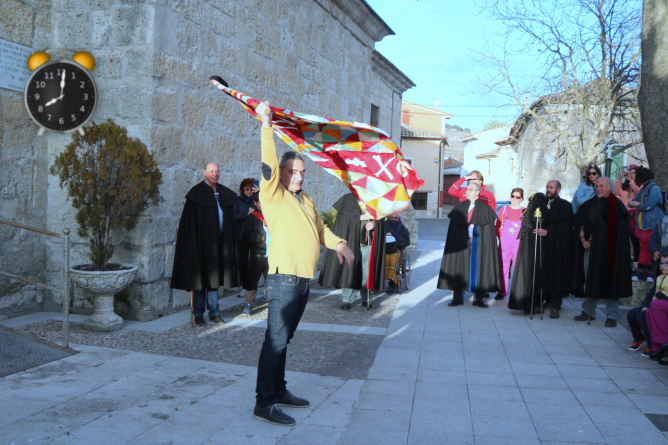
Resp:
h=8 m=1
